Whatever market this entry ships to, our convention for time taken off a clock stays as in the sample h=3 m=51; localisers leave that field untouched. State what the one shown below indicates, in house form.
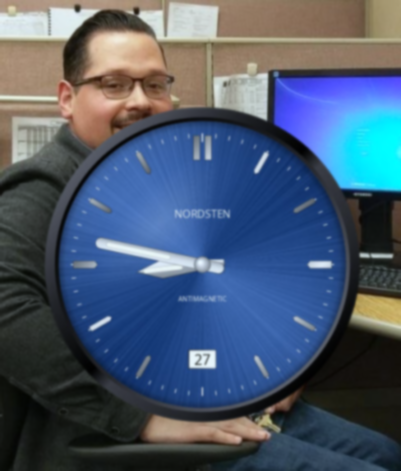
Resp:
h=8 m=47
